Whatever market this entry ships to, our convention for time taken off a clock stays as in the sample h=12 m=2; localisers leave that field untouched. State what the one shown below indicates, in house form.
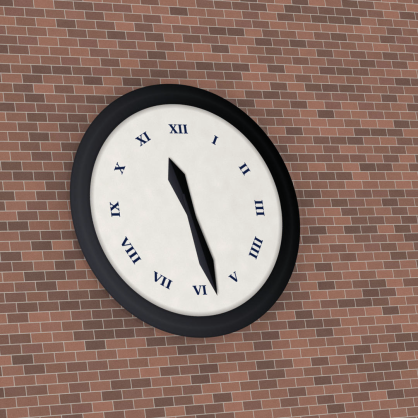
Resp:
h=11 m=28
